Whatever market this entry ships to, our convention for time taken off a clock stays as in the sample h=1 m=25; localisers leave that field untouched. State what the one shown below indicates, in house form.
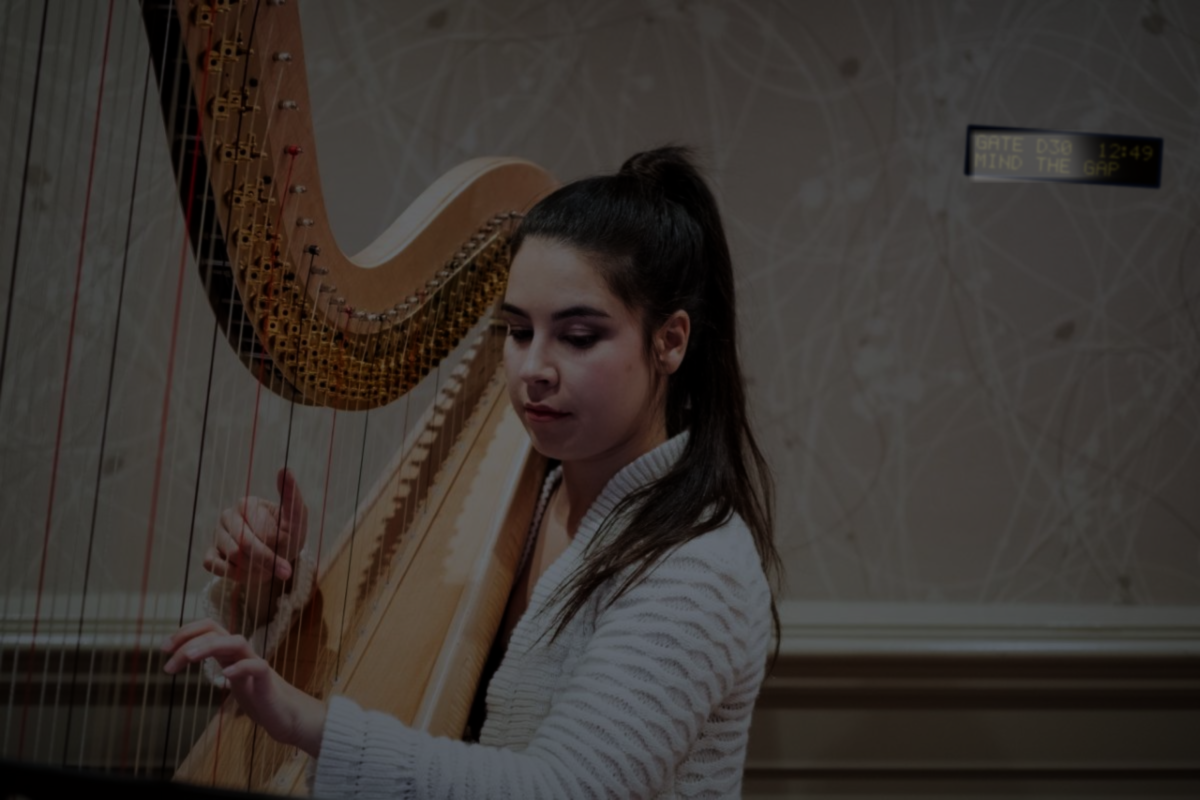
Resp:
h=12 m=49
